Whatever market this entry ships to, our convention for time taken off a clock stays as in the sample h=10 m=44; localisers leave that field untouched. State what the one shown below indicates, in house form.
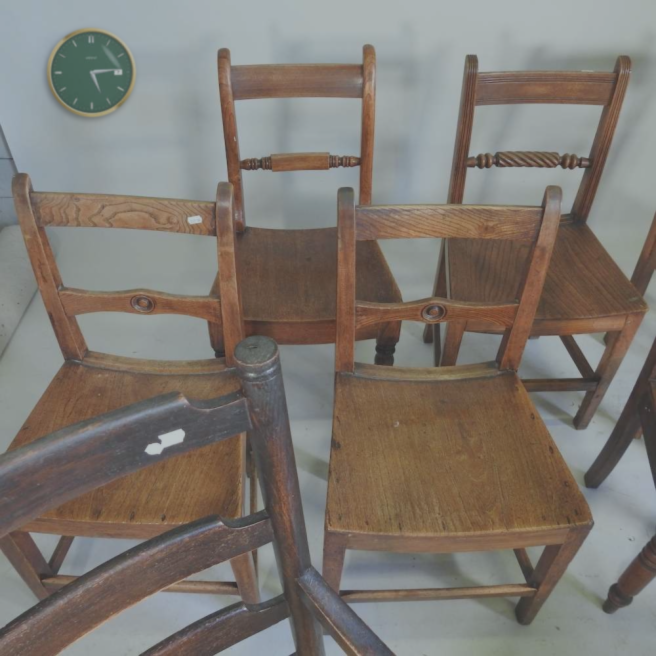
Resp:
h=5 m=14
